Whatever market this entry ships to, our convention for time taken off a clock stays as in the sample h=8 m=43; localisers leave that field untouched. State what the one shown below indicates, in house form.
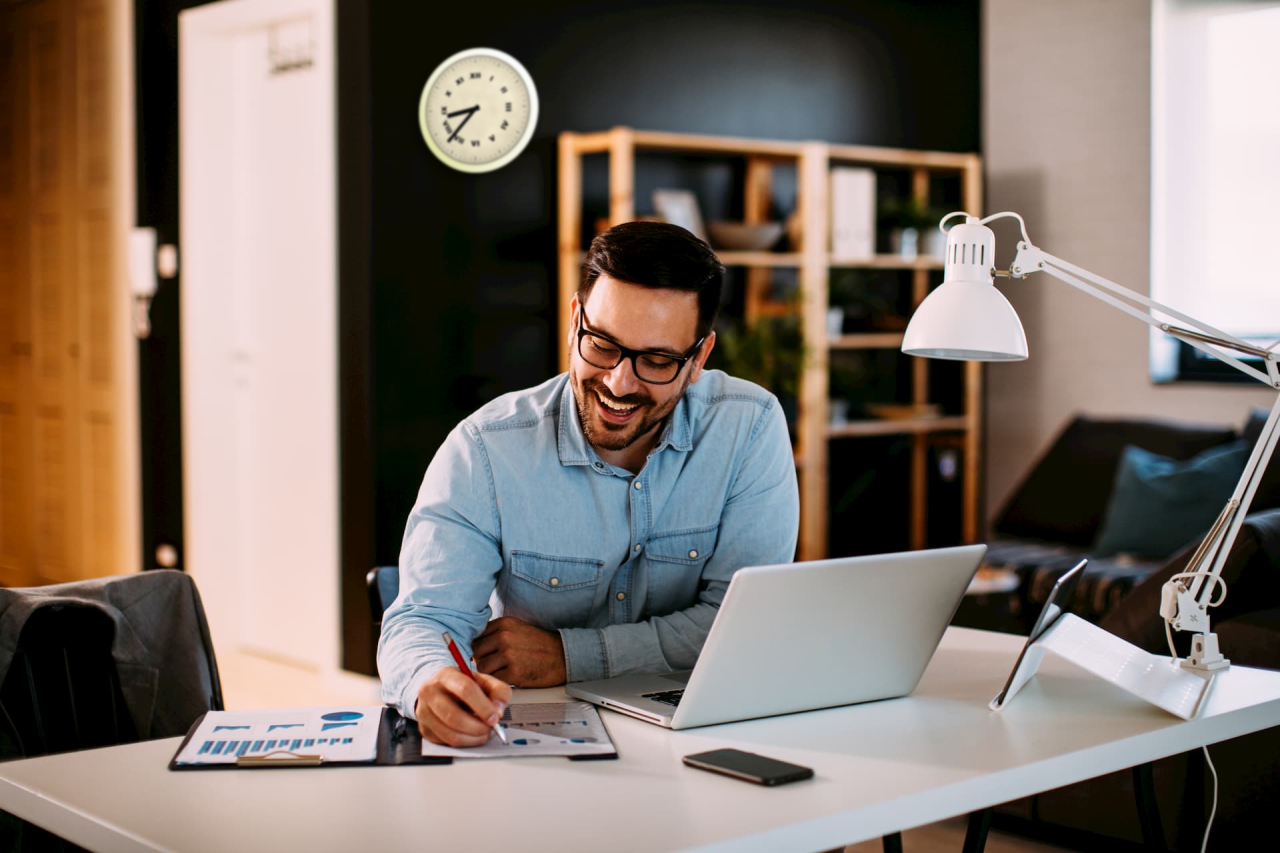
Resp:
h=8 m=37
